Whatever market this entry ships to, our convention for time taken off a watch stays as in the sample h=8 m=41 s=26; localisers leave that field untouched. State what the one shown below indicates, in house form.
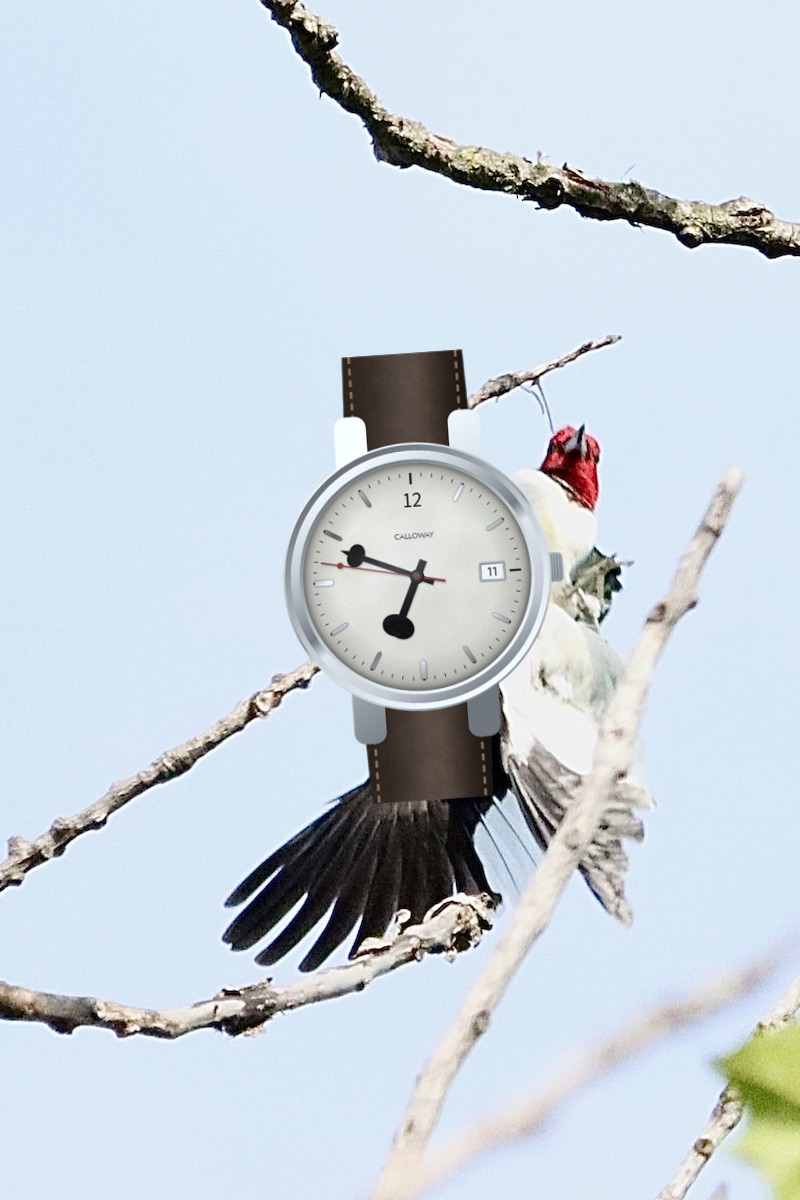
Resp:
h=6 m=48 s=47
